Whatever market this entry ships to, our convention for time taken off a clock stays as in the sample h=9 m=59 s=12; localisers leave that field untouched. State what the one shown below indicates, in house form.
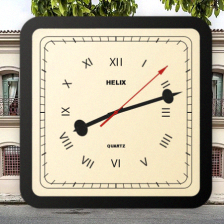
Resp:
h=8 m=12 s=8
